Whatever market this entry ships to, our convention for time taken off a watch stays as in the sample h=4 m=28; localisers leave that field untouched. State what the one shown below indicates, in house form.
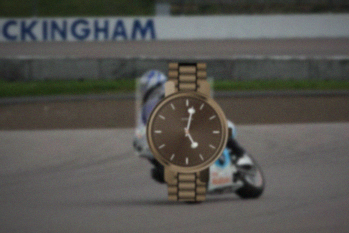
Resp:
h=5 m=2
